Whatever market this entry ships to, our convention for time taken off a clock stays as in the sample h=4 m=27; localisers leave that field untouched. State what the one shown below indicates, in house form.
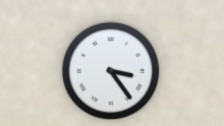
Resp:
h=3 m=24
